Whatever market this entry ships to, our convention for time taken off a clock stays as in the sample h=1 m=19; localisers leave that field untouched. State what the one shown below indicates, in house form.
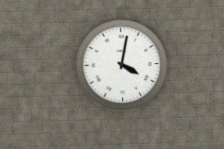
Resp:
h=4 m=2
